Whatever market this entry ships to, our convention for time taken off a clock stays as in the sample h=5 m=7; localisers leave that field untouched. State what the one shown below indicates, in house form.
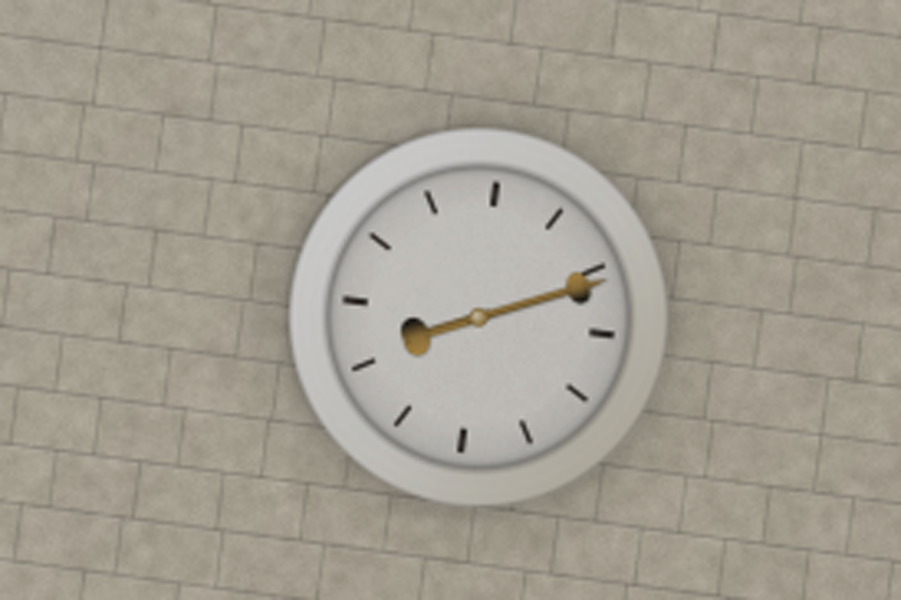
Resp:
h=8 m=11
